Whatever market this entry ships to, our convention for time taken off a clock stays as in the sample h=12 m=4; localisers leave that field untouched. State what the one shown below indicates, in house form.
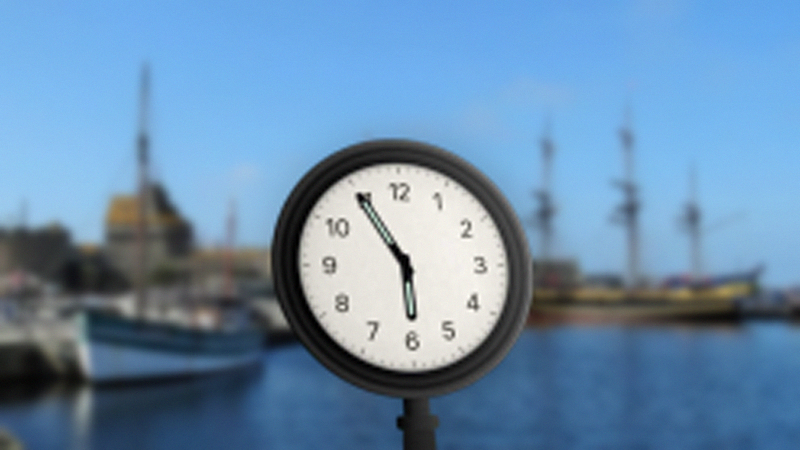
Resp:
h=5 m=55
